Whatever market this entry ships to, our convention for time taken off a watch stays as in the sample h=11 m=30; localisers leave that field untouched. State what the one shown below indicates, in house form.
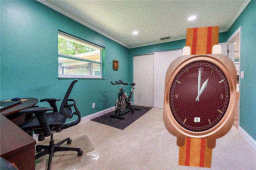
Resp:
h=1 m=0
